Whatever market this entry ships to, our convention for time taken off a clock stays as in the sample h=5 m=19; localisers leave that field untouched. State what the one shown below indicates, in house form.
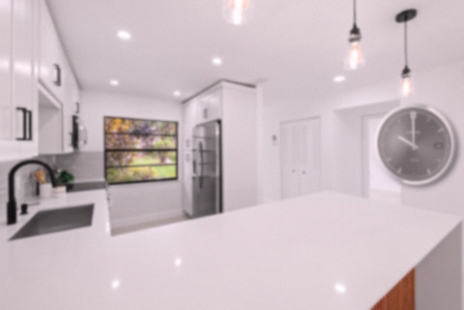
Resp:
h=10 m=0
